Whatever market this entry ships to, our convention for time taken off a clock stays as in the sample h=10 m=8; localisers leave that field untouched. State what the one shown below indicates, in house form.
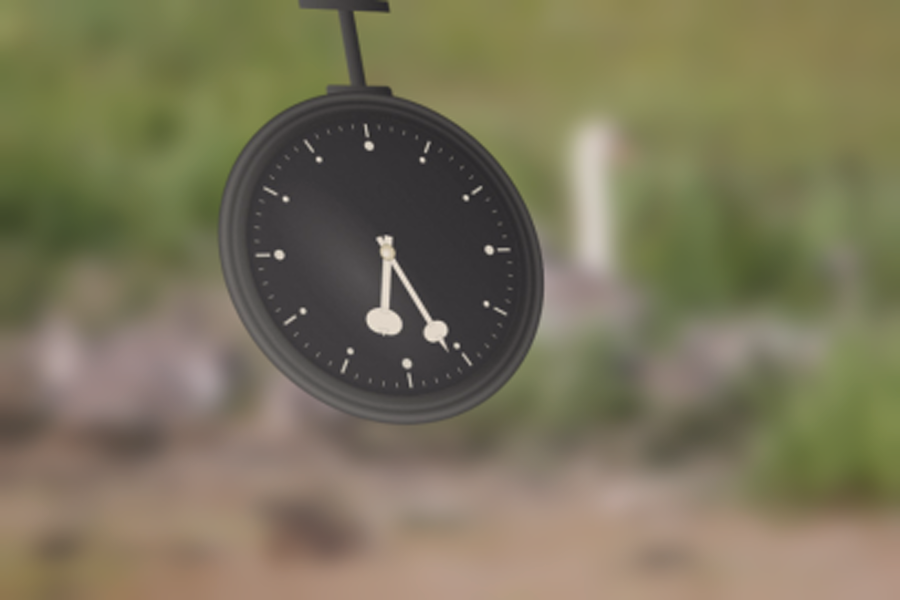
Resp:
h=6 m=26
